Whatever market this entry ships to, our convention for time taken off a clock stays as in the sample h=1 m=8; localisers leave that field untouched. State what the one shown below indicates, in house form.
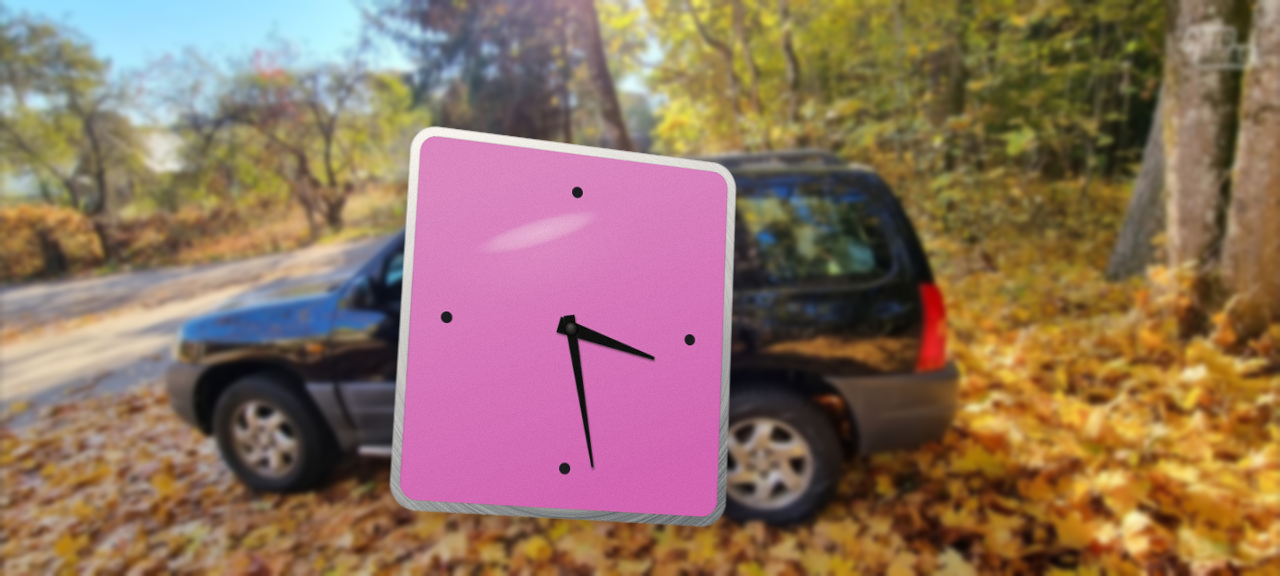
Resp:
h=3 m=28
